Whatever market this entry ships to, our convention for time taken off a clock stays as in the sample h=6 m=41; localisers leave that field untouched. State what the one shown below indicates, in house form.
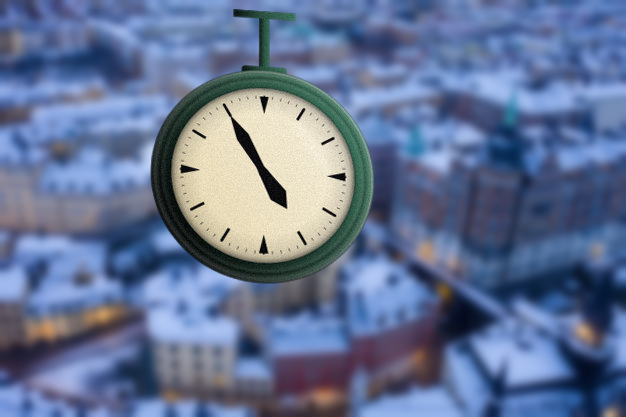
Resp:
h=4 m=55
